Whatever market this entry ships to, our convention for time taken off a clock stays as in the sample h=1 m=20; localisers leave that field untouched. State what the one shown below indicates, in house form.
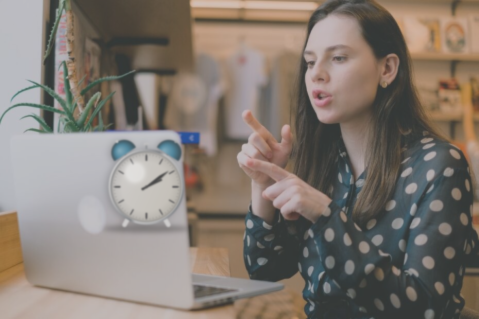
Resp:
h=2 m=9
